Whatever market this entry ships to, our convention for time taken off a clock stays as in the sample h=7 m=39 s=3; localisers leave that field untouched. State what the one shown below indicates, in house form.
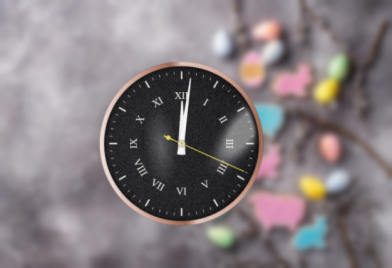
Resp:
h=12 m=1 s=19
